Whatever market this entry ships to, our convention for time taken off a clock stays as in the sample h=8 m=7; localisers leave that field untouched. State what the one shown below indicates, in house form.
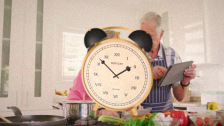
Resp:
h=1 m=52
